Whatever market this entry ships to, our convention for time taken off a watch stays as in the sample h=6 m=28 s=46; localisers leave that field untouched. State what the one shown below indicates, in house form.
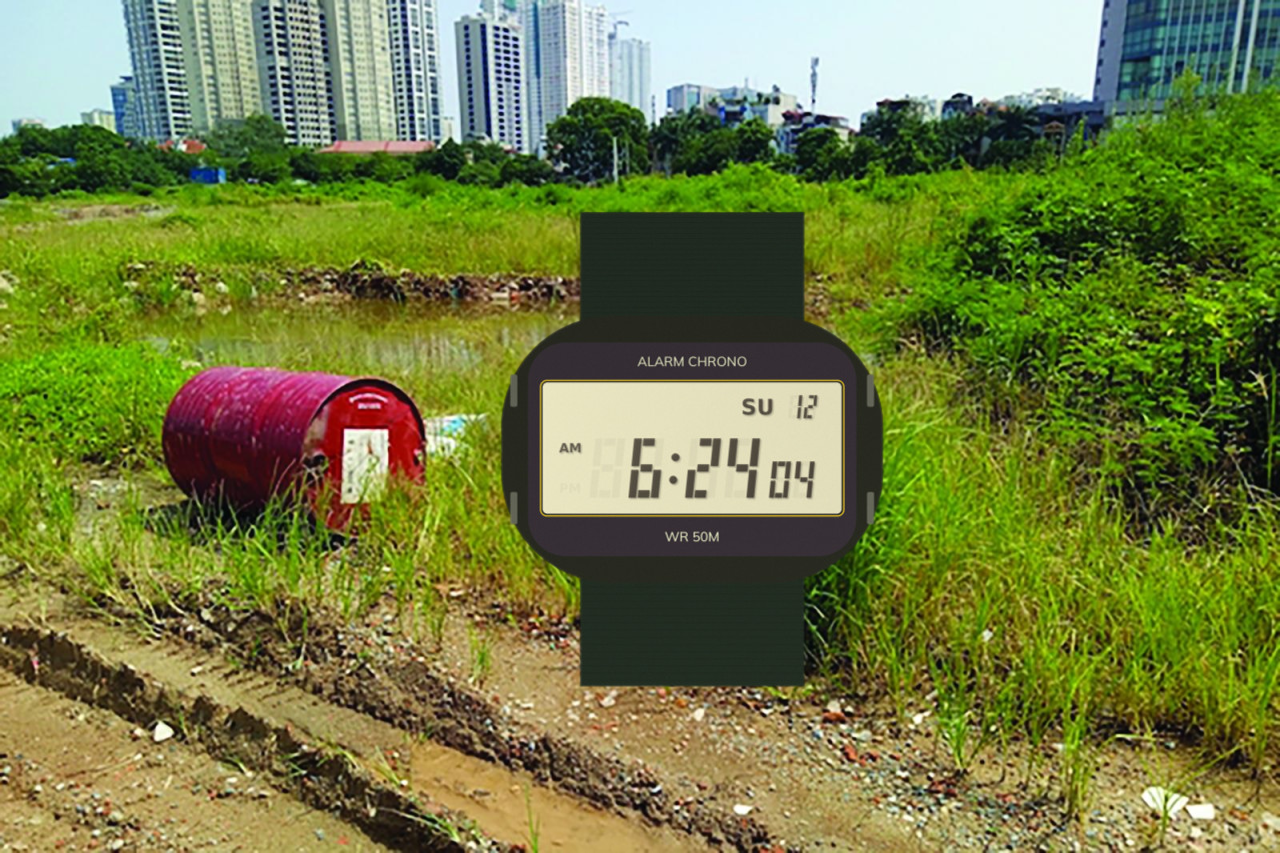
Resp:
h=6 m=24 s=4
